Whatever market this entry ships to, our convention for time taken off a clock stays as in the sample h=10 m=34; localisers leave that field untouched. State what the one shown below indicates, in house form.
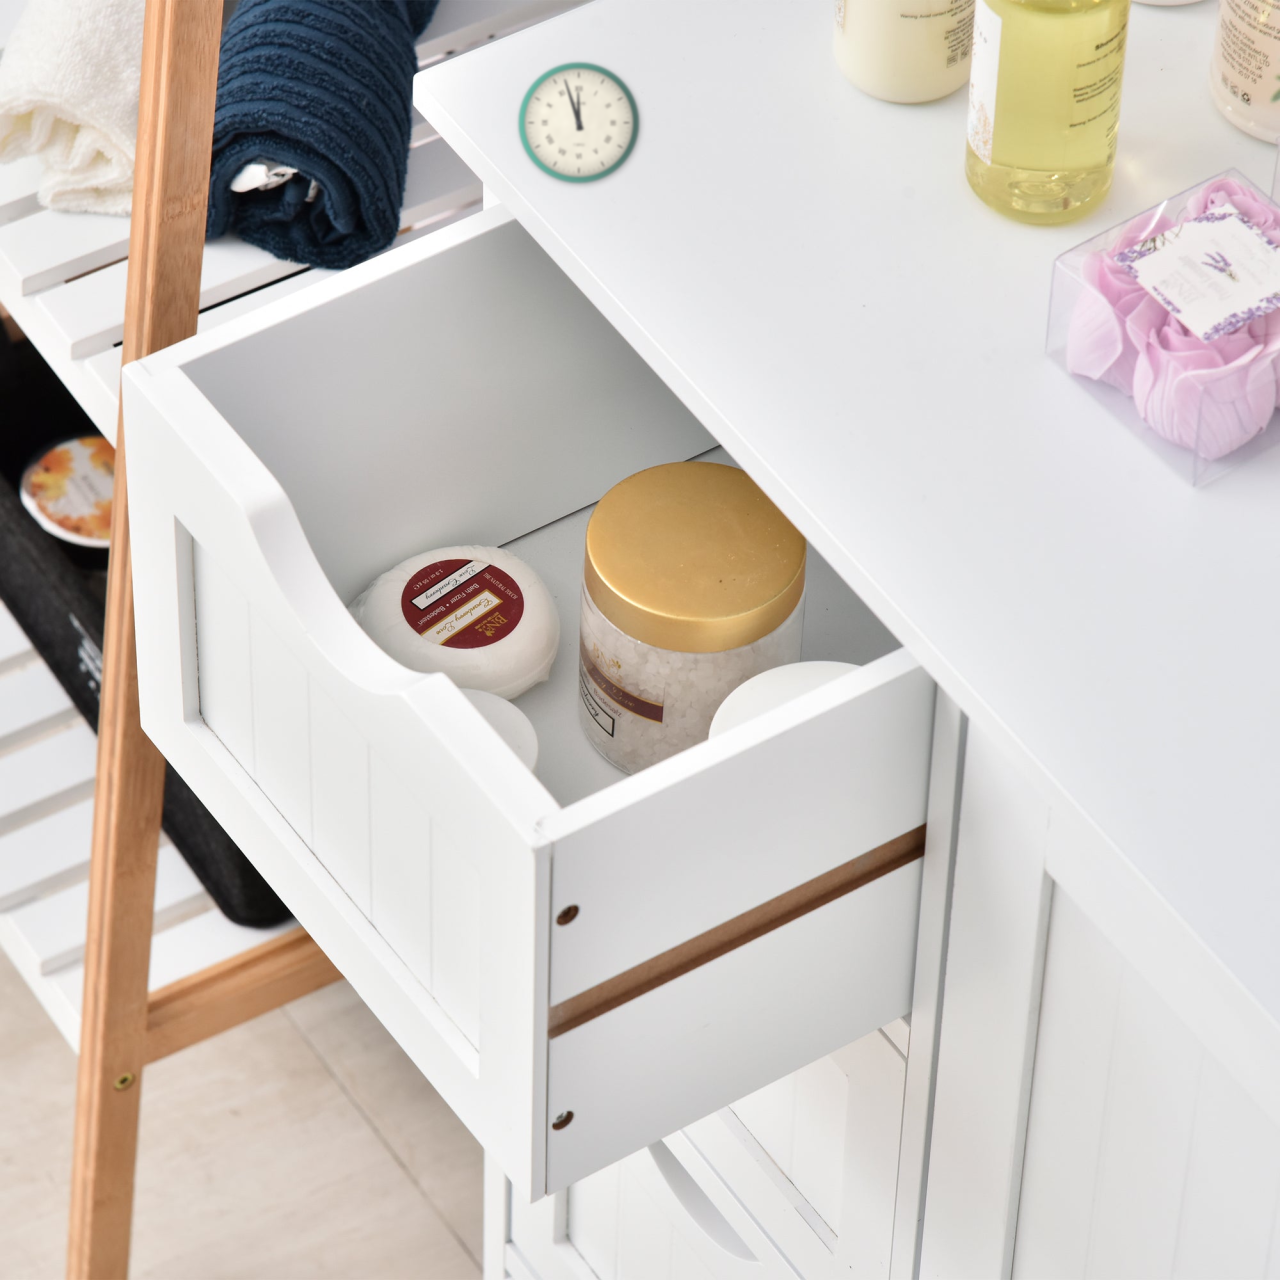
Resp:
h=11 m=57
